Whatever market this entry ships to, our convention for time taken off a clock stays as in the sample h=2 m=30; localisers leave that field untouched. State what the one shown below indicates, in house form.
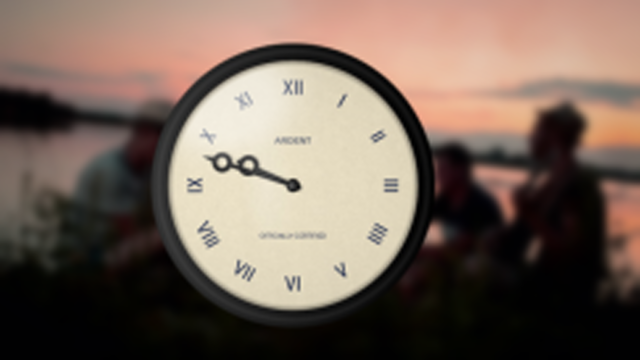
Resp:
h=9 m=48
